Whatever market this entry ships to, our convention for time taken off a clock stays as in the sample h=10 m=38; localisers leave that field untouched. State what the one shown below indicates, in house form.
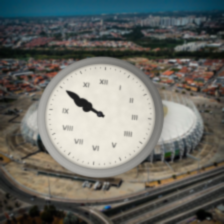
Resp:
h=9 m=50
